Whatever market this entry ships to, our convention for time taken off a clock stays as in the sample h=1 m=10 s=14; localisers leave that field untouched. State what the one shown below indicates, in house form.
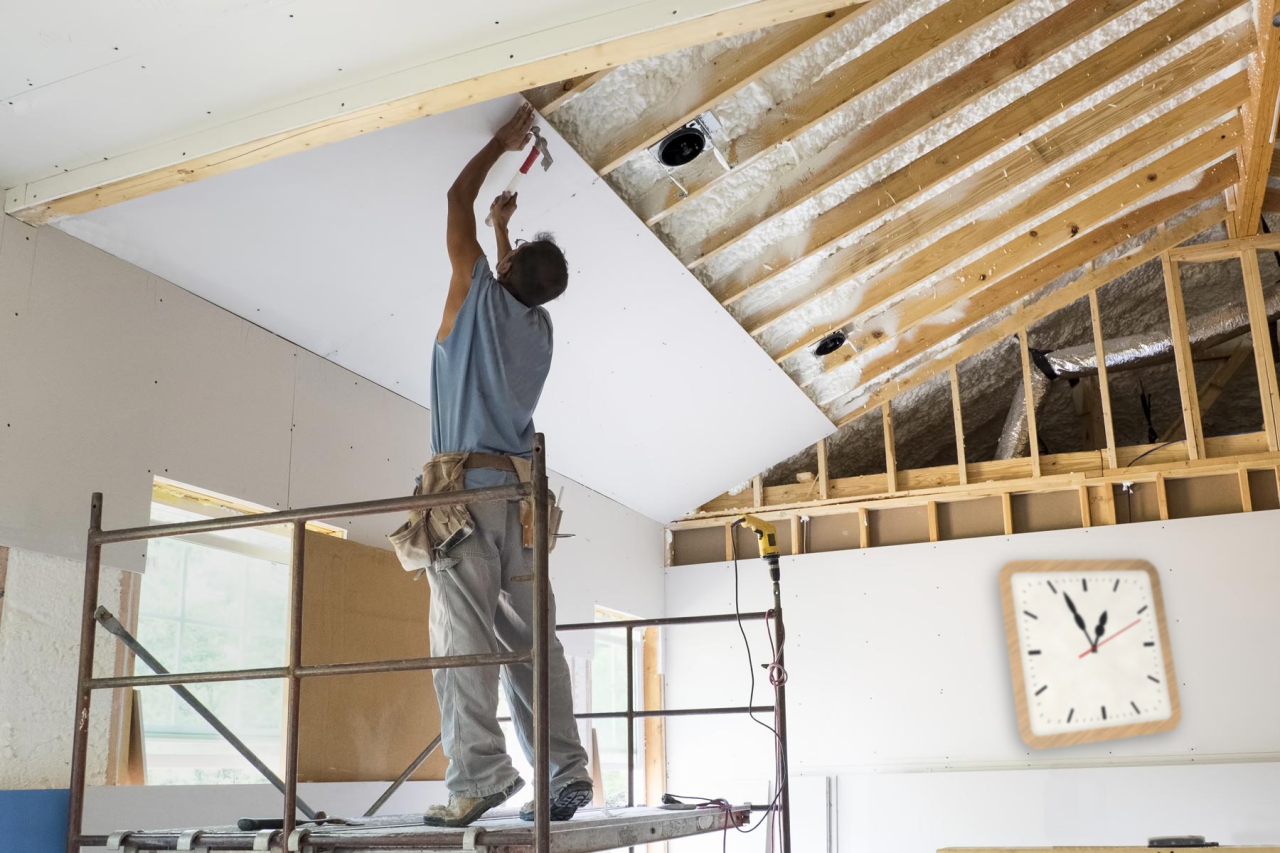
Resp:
h=12 m=56 s=11
